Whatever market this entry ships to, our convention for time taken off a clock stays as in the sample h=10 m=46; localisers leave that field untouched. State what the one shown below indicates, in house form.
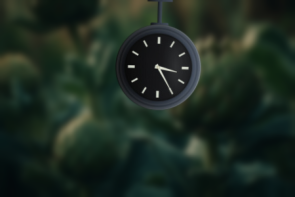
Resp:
h=3 m=25
